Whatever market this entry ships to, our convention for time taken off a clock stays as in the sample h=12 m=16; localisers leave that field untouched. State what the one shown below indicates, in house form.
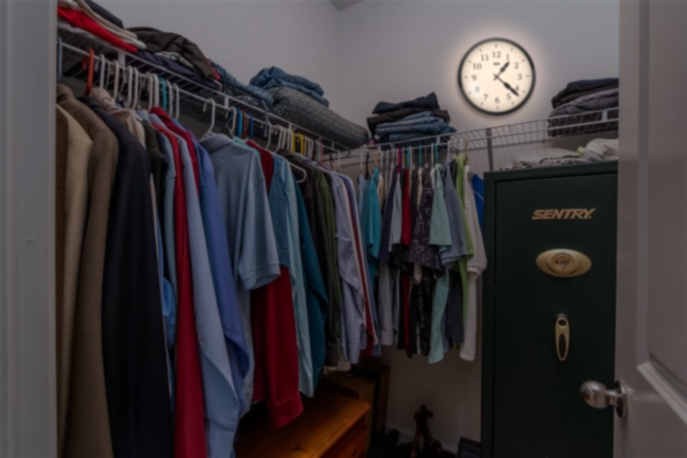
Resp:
h=1 m=22
